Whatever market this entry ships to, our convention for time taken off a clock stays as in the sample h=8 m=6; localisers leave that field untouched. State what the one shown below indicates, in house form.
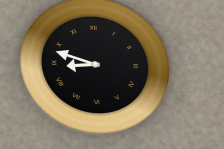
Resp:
h=8 m=48
